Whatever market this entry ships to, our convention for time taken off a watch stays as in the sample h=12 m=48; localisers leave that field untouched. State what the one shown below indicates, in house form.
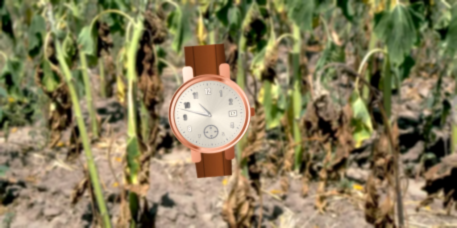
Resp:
h=10 m=48
